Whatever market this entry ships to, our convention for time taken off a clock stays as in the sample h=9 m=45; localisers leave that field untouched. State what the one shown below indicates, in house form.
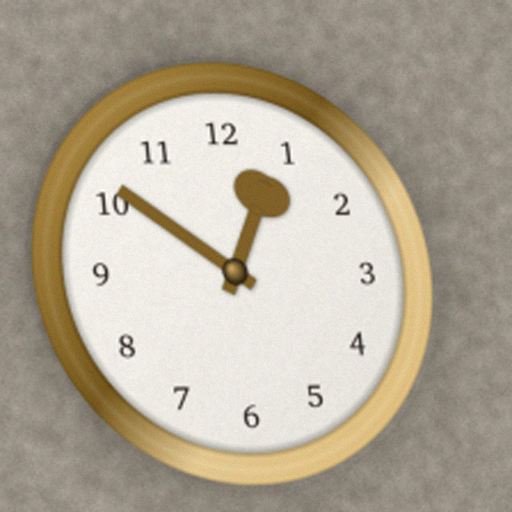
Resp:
h=12 m=51
